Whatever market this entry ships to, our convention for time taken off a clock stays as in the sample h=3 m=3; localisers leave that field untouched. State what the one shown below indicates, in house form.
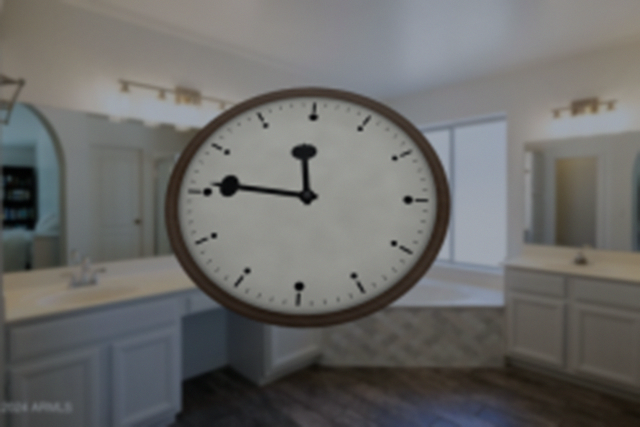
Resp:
h=11 m=46
